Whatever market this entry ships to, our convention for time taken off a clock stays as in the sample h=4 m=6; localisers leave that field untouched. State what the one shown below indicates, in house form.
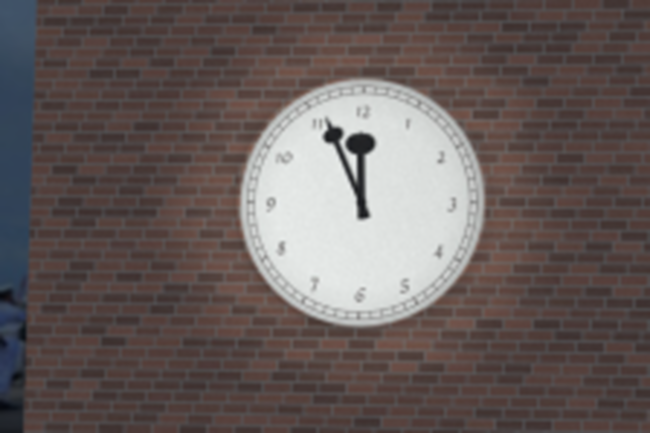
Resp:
h=11 m=56
